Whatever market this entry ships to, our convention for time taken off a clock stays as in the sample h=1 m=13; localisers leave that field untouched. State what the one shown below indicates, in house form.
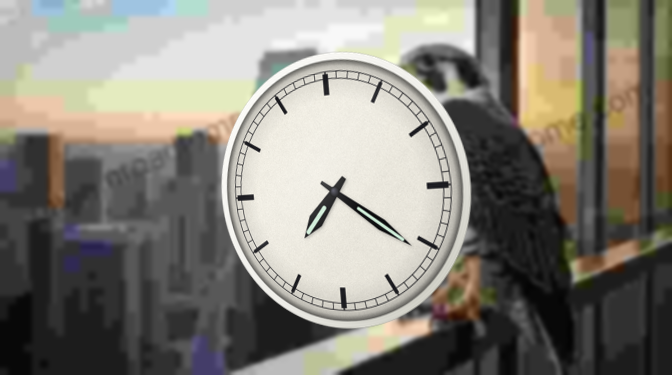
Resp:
h=7 m=21
